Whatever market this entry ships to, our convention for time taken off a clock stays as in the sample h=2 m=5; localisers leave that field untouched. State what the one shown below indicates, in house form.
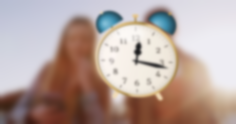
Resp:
h=12 m=17
